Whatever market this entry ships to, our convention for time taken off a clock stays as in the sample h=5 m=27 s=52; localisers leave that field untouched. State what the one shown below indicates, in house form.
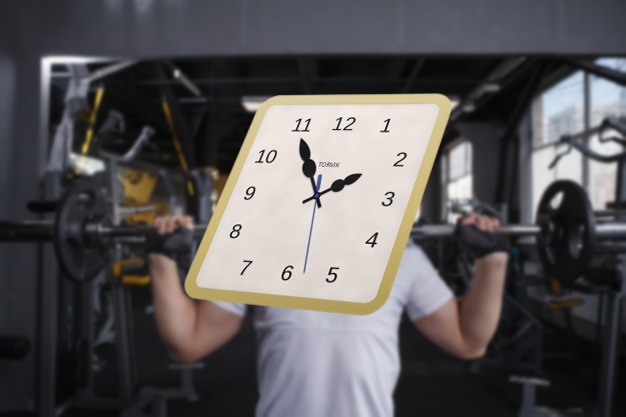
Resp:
h=1 m=54 s=28
